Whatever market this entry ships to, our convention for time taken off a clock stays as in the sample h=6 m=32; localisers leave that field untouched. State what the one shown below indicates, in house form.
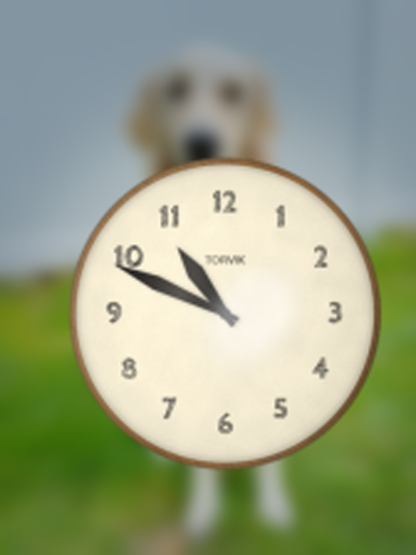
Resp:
h=10 m=49
